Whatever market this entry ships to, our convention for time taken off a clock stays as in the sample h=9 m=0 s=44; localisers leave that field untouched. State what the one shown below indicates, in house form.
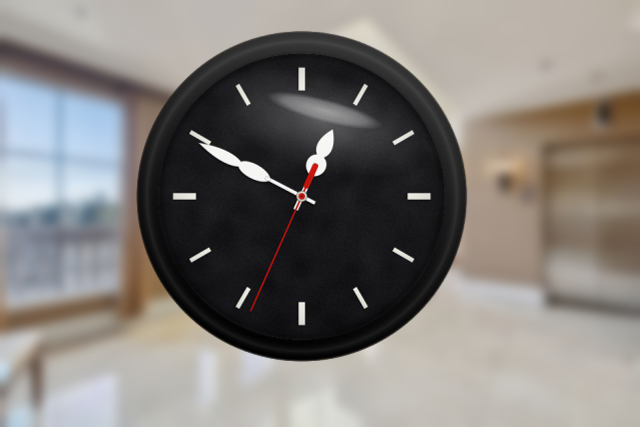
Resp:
h=12 m=49 s=34
